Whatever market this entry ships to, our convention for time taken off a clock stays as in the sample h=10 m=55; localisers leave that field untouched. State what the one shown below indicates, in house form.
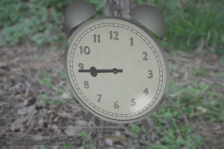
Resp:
h=8 m=44
